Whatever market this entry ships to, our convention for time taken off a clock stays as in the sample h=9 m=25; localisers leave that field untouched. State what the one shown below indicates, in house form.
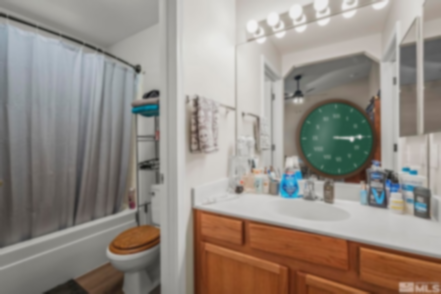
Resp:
h=3 m=15
